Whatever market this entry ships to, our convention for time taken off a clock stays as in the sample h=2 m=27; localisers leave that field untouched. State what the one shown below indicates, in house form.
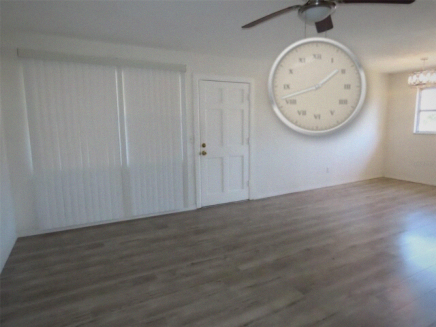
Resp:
h=1 m=42
